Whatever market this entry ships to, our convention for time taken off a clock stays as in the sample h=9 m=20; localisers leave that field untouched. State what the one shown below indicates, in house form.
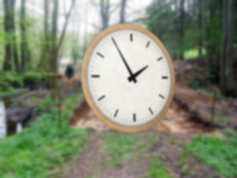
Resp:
h=1 m=55
